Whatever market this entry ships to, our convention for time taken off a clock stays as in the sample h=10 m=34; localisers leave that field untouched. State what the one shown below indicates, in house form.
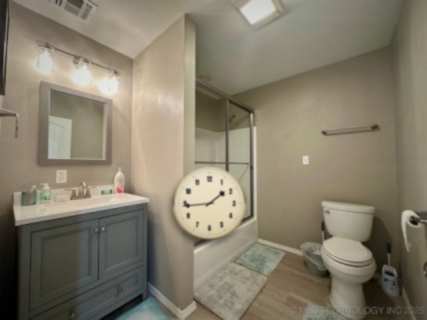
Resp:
h=1 m=44
